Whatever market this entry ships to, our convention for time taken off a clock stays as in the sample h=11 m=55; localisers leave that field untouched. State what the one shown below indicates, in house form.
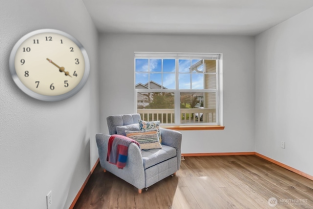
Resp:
h=4 m=22
